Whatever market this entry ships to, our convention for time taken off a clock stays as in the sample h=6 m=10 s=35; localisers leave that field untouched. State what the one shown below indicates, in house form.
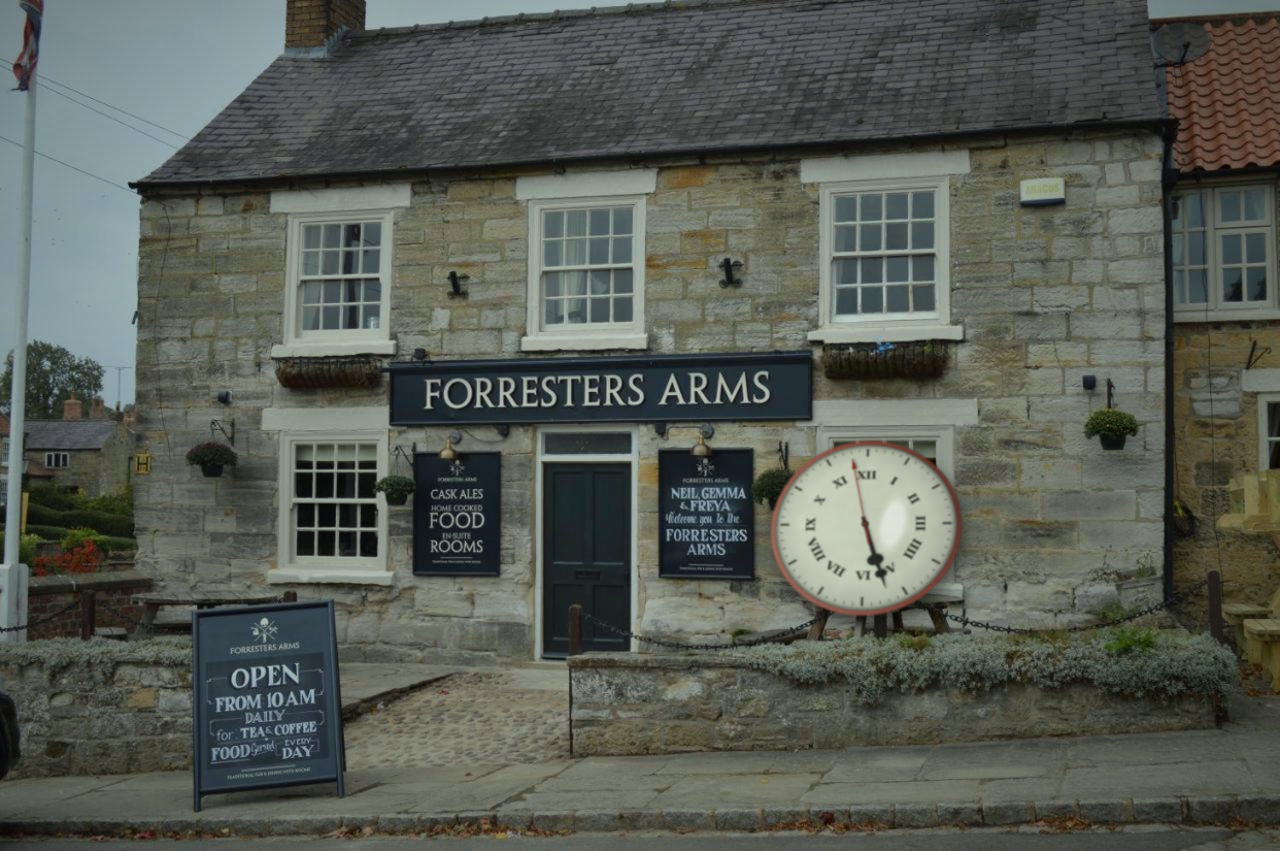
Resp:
h=5 m=26 s=58
